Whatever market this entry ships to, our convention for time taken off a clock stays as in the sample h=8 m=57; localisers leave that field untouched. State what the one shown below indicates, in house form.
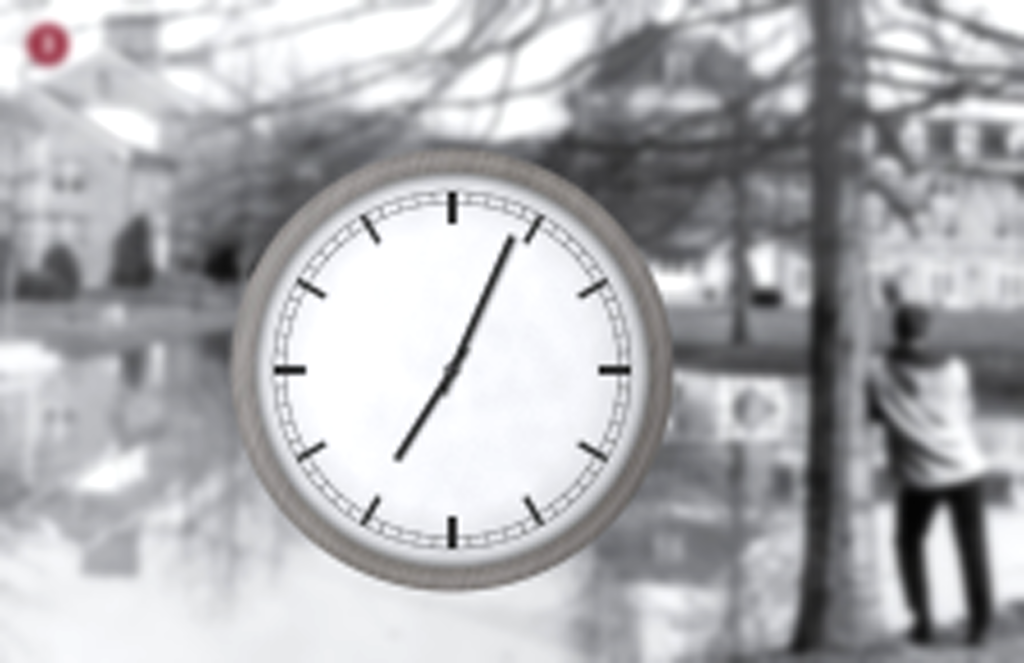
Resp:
h=7 m=4
